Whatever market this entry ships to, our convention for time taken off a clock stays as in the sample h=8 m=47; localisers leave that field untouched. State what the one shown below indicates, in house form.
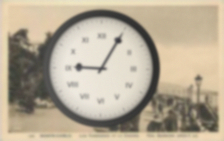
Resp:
h=9 m=5
